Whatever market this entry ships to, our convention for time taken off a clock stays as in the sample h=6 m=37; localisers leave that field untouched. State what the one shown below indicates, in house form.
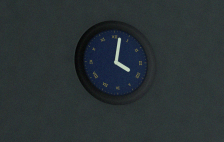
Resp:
h=4 m=2
